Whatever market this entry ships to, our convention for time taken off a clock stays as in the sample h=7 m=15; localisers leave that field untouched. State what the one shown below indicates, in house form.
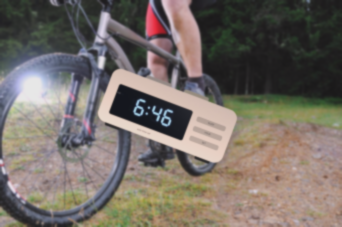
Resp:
h=6 m=46
